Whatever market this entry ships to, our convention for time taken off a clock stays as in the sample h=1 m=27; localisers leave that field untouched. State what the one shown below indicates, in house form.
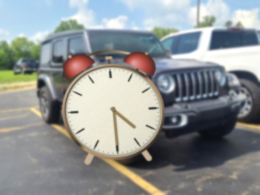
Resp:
h=4 m=30
